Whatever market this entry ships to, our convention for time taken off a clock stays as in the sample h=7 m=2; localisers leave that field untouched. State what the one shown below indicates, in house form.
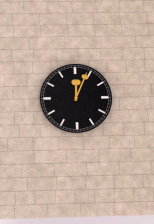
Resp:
h=12 m=4
